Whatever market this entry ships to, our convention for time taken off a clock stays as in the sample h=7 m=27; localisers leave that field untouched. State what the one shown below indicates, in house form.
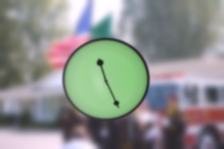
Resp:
h=11 m=26
